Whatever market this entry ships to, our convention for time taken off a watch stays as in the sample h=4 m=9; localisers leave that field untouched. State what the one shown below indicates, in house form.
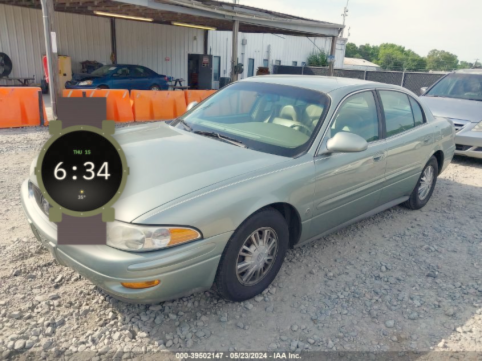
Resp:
h=6 m=34
